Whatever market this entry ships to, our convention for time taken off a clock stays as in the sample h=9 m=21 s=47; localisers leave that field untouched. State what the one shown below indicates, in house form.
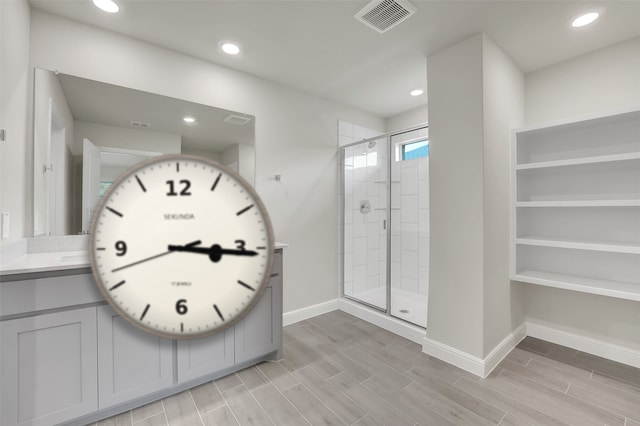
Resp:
h=3 m=15 s=42
